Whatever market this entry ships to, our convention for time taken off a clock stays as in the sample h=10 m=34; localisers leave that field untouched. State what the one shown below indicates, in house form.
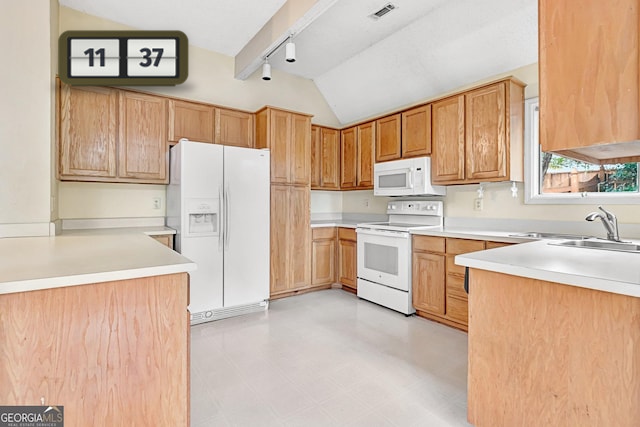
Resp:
h=11 m=37
